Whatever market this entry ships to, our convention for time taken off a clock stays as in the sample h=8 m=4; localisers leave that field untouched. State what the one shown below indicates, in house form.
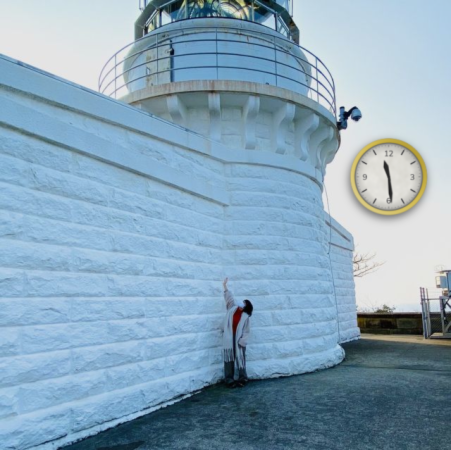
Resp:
h=11 m=29
